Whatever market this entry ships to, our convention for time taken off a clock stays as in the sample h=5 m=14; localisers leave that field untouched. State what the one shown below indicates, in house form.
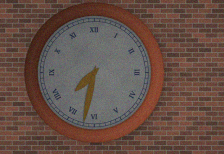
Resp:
h=7 m=32
